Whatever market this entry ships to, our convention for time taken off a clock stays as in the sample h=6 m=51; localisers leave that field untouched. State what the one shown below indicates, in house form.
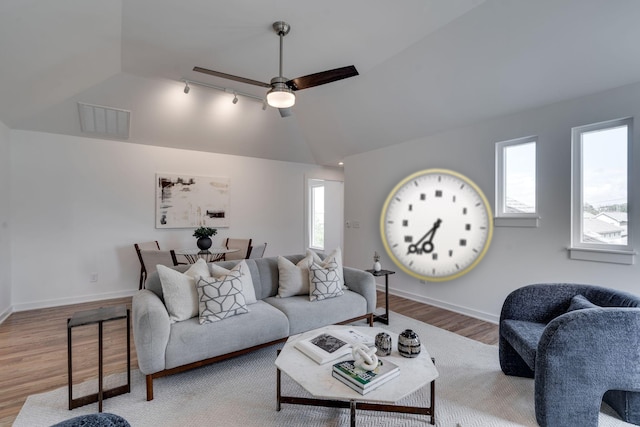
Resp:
h=6 m=37
